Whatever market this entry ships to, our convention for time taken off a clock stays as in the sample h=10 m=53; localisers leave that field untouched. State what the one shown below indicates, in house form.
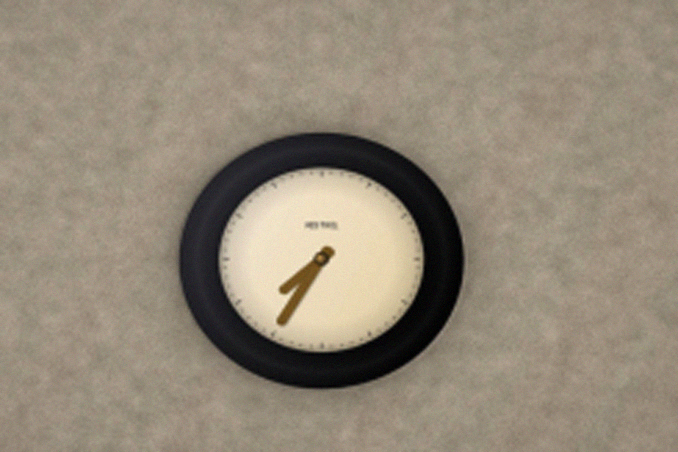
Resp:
h=7 m=35
